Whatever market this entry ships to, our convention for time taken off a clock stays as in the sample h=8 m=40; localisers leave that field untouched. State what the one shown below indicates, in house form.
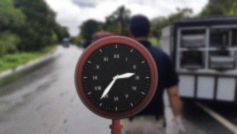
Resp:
h=2 m=36
